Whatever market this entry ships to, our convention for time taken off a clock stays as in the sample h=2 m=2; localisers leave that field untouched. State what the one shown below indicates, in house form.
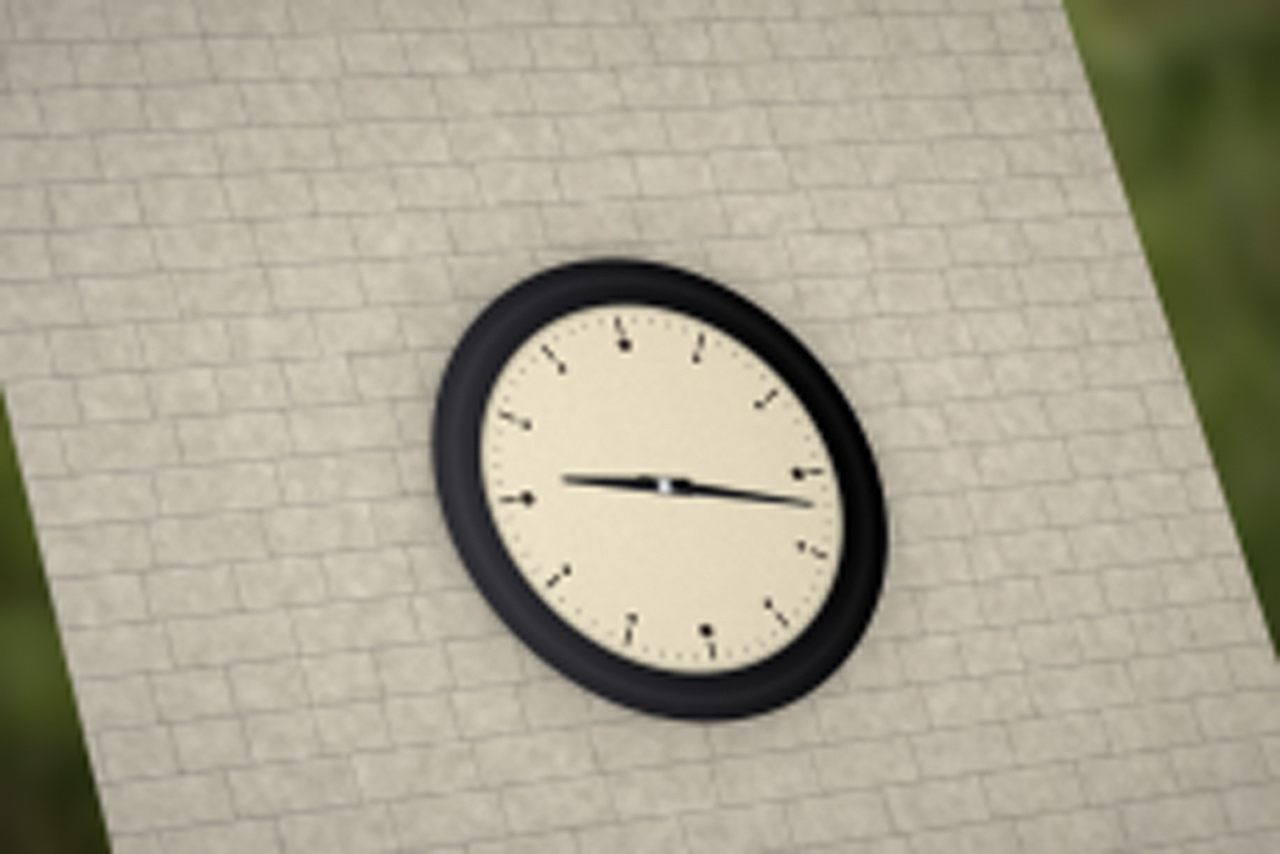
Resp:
h=9 m=17
